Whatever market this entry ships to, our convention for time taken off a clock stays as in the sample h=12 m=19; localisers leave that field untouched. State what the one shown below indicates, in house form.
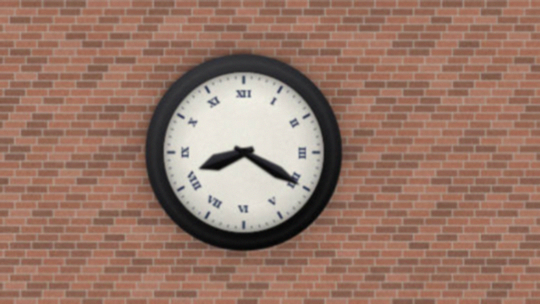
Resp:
h=8 m=20
